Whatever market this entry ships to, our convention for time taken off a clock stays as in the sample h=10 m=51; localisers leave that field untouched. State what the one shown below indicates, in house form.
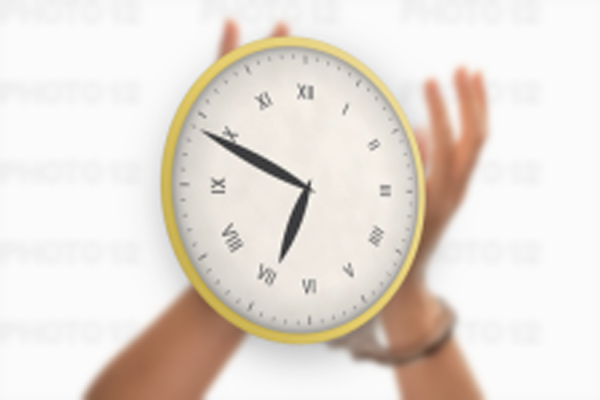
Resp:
h=6 m=49
